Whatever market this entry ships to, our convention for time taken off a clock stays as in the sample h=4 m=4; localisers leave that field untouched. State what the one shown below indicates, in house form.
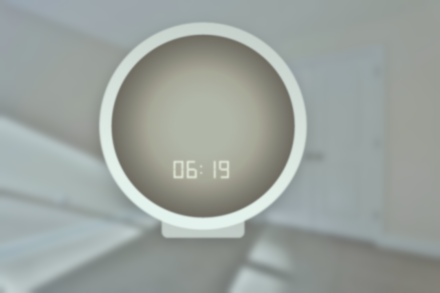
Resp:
h=6 m=19
